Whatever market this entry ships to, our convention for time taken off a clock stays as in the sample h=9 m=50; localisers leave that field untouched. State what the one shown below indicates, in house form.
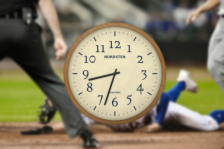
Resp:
h=8 m=33
